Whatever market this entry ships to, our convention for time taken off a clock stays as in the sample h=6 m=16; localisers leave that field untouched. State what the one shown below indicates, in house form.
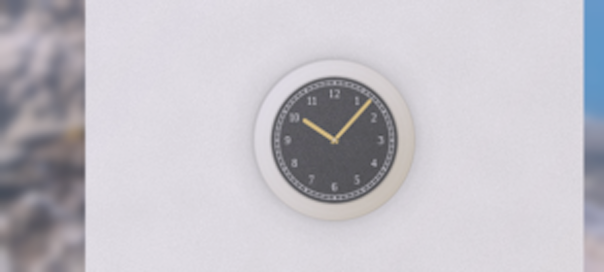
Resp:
h=10 m=7
